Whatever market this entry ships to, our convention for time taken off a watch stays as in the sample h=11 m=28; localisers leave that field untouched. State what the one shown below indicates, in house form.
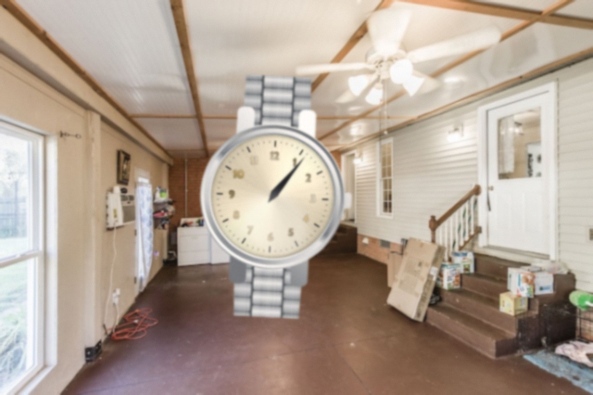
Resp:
h=1 m=6
